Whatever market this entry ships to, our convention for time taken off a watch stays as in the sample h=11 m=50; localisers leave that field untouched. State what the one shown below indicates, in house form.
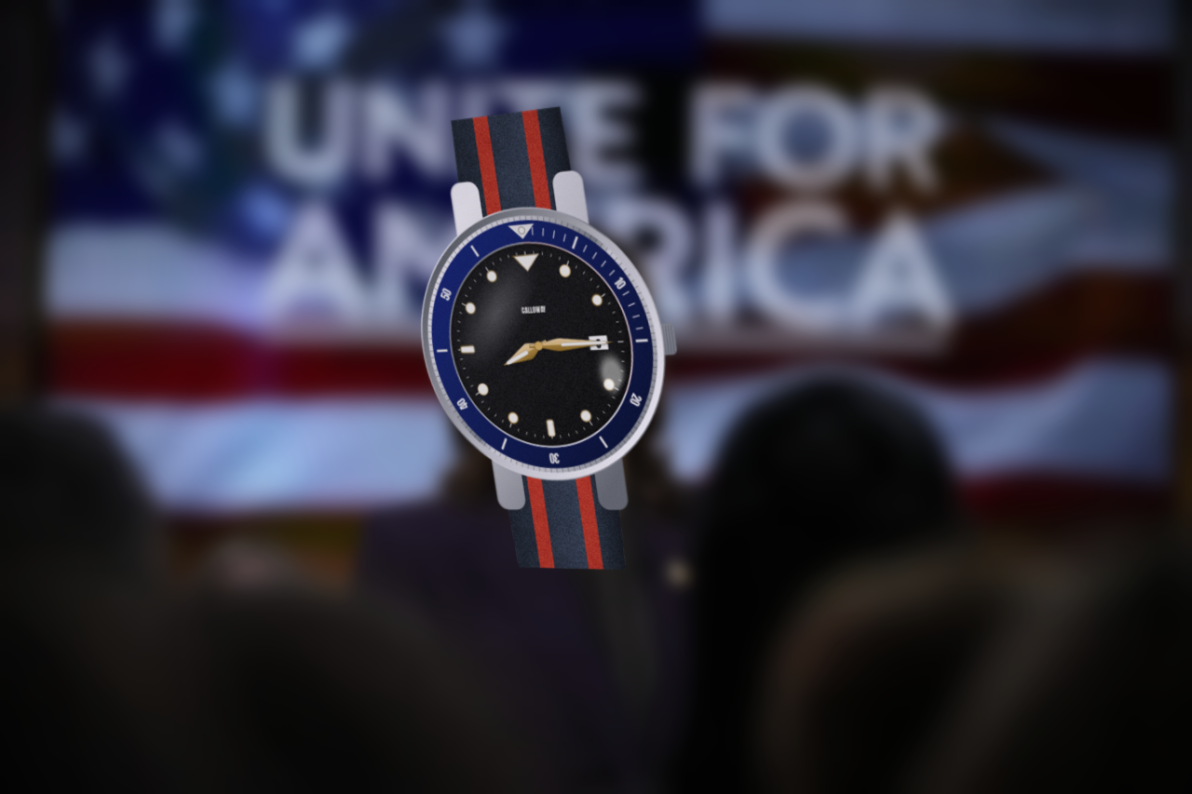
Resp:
h=8 m=15
